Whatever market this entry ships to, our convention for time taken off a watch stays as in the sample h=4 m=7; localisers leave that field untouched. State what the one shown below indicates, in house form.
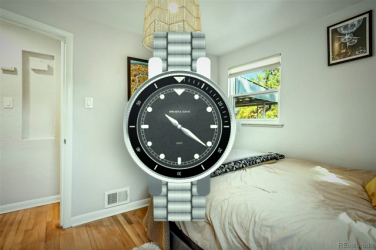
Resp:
h=10 m=21
